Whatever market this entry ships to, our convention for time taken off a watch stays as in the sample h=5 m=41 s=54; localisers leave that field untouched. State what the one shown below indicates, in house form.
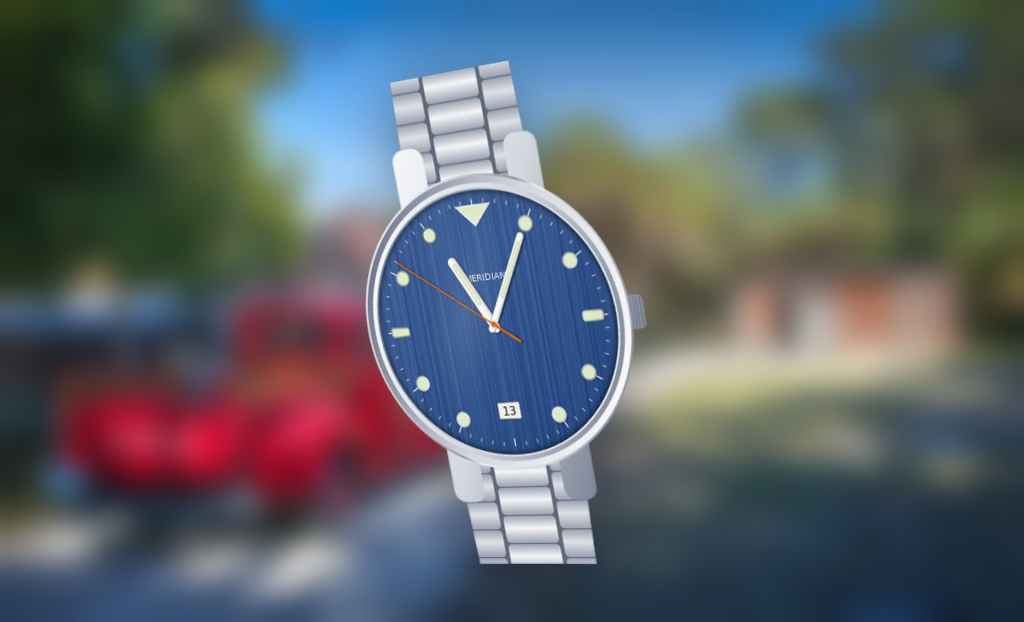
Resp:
h=11 m=4 s=51
